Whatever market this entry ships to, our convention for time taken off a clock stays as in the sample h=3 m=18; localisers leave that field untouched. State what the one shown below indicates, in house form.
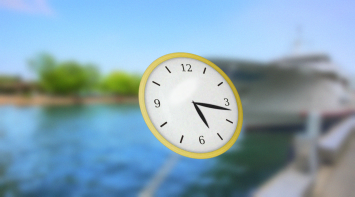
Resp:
h=5 m=17
